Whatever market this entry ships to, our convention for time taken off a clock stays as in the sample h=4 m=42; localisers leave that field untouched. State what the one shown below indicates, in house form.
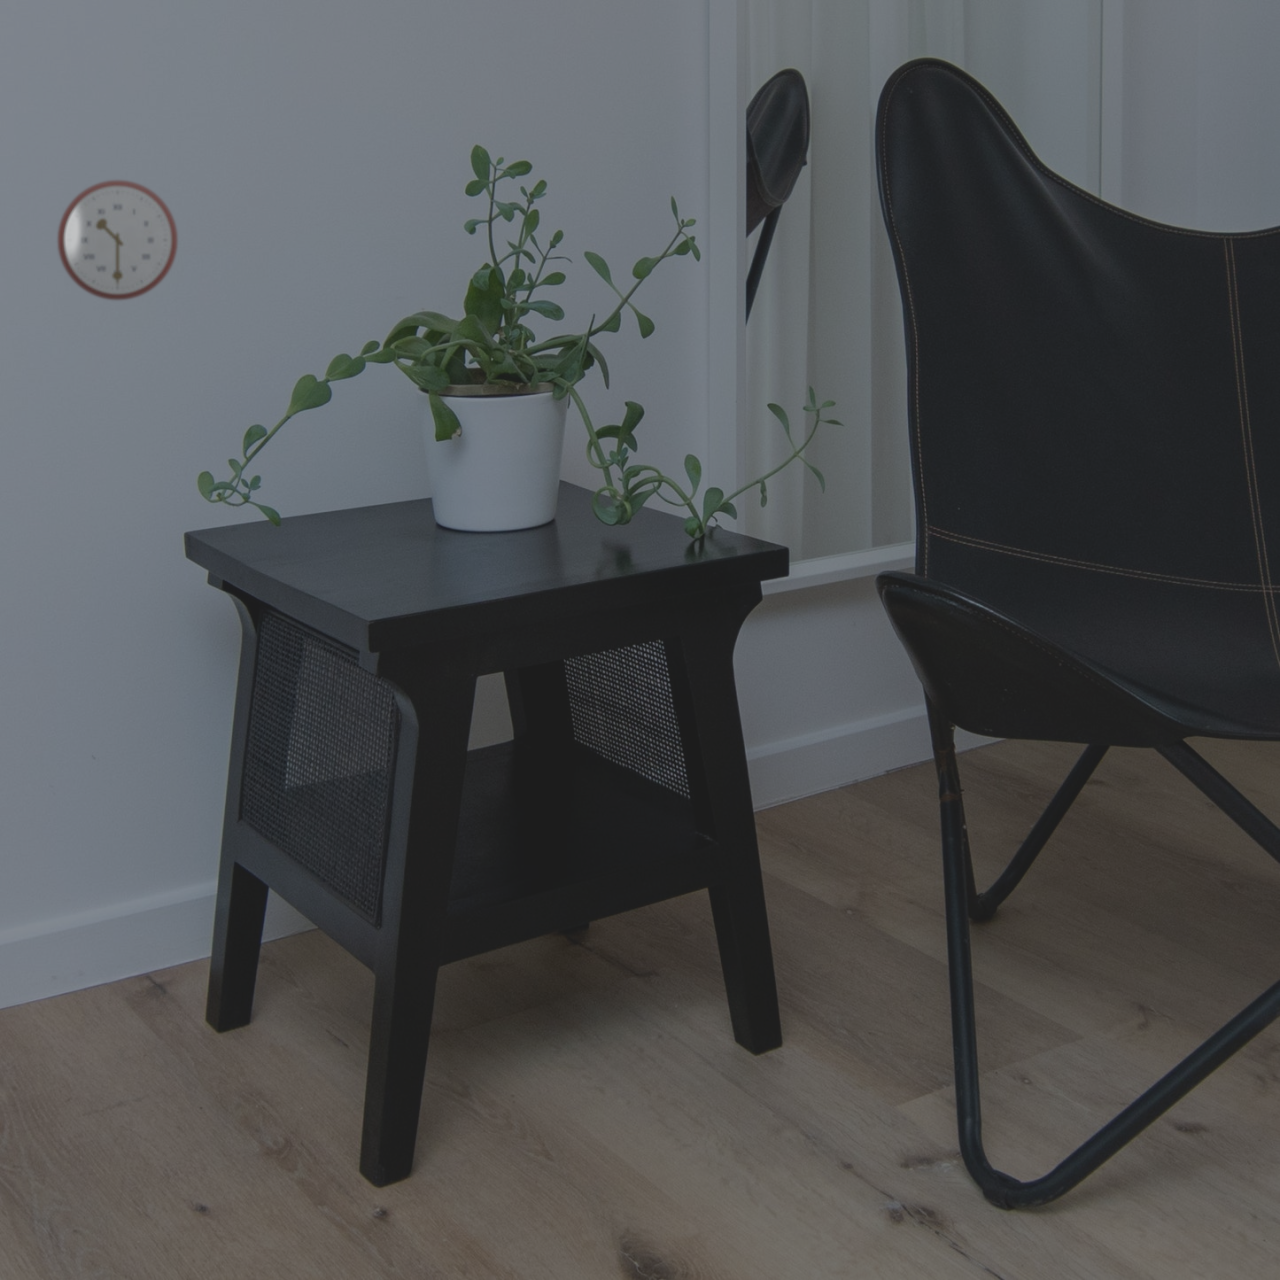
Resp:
h=10 m=30
